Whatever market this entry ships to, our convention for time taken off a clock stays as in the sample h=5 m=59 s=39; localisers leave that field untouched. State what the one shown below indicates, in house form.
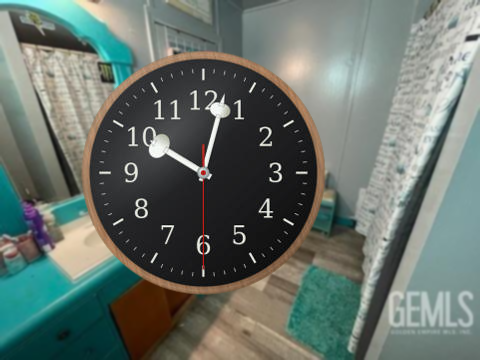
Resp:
h=10 m=2 s=30
